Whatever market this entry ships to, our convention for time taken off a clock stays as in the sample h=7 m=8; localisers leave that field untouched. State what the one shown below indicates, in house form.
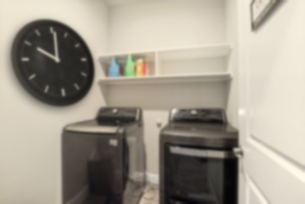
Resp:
h=10 m=1
